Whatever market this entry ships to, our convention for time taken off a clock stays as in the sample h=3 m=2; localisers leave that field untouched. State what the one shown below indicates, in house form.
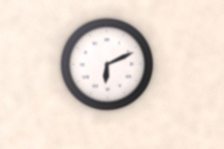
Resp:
h=6 m=11
